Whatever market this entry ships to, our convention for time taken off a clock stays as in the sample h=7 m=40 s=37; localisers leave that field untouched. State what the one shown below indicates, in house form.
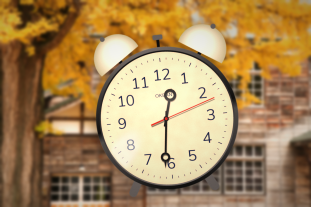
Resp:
h=12 m=31 s=12
